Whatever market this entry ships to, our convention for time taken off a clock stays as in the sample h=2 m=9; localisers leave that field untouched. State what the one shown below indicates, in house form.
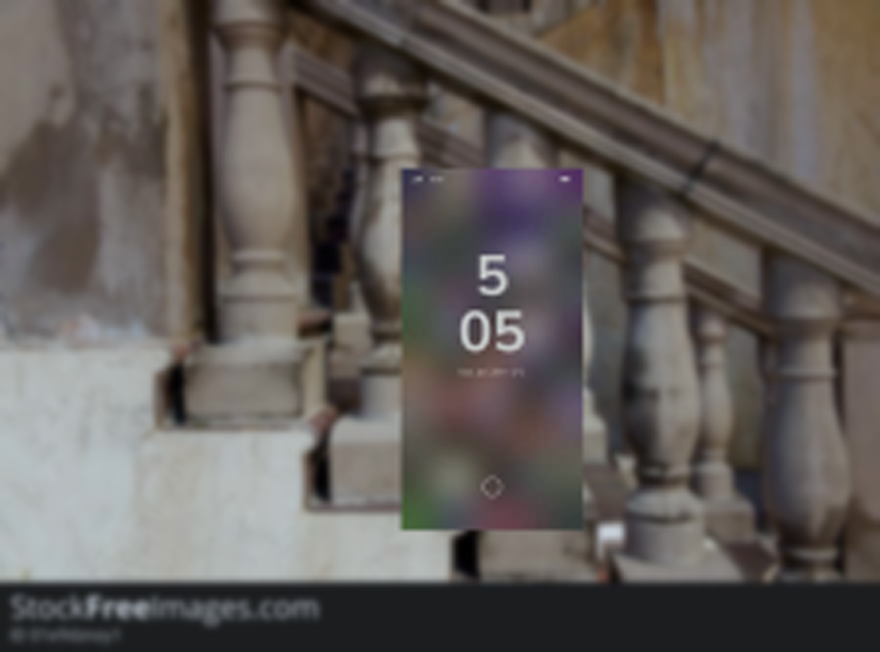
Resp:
h=5 m=5
